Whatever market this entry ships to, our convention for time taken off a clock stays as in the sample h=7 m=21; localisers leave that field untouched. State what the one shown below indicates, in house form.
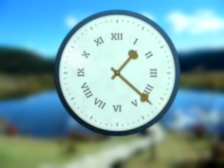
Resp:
h=1 m=22
